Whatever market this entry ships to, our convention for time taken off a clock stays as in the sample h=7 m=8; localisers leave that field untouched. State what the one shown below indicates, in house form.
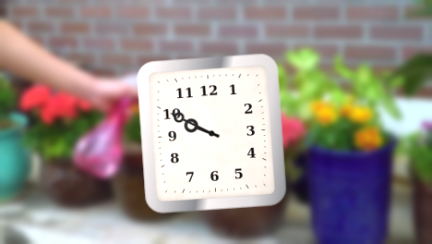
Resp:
h=9 m=50
